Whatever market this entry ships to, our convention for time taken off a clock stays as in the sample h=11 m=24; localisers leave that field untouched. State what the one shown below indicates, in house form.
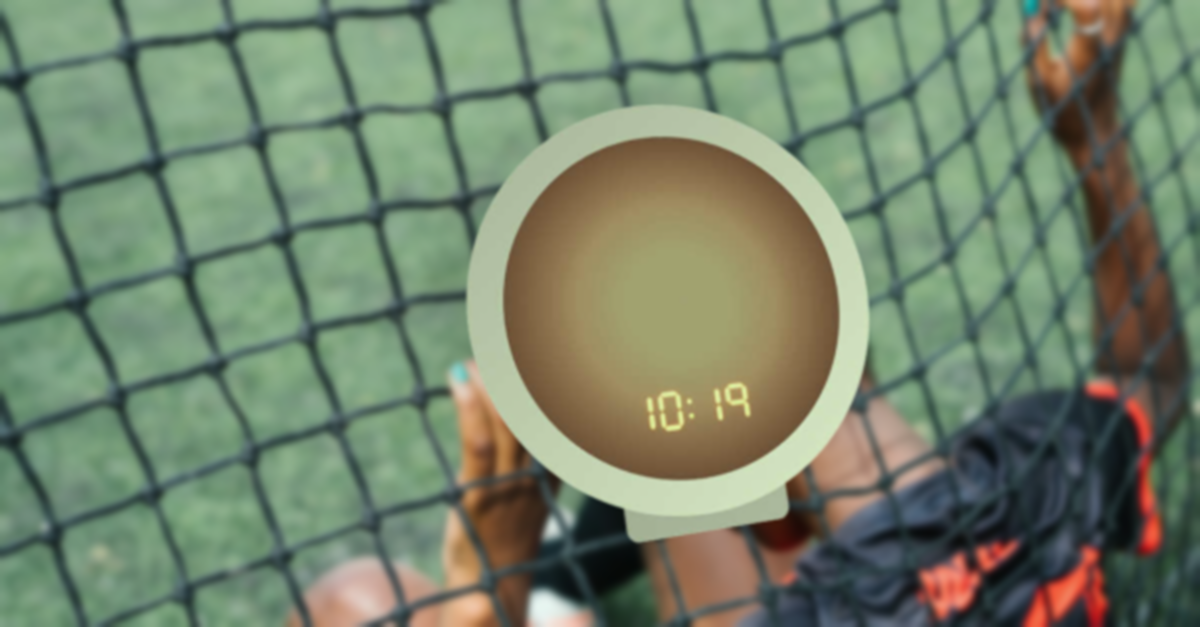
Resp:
h=10 m=19
